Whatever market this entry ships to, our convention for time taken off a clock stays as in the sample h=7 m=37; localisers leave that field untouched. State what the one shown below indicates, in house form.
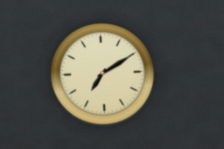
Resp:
h=7 m=10
